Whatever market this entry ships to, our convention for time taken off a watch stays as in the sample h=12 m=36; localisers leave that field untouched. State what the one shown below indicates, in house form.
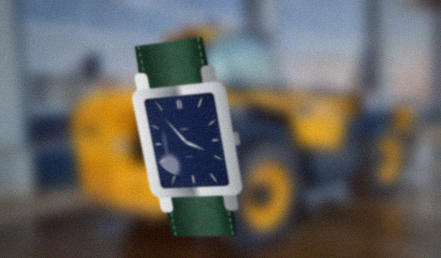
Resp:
h=3 m=54
